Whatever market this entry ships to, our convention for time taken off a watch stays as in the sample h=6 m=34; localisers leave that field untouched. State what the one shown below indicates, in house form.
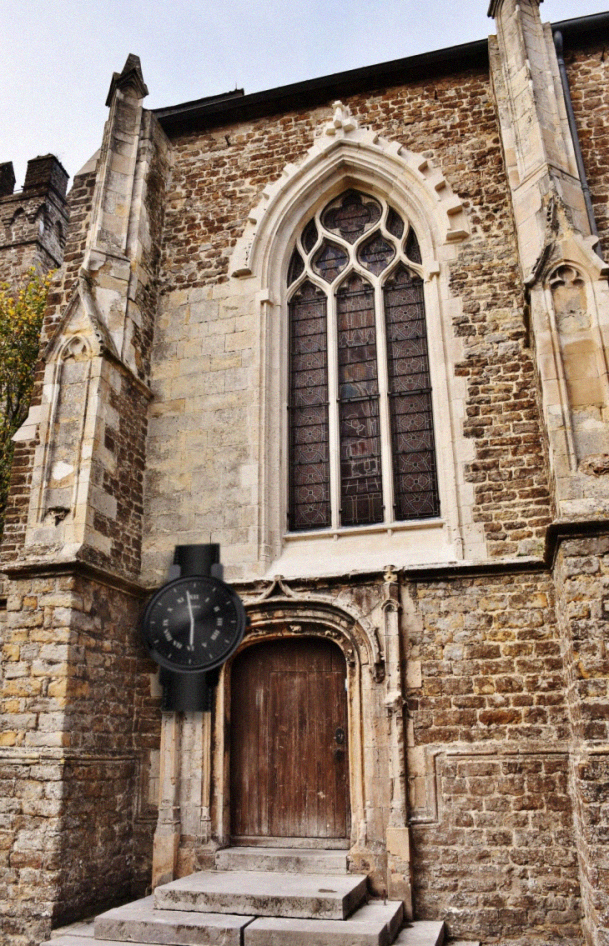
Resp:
h=5 m=58
